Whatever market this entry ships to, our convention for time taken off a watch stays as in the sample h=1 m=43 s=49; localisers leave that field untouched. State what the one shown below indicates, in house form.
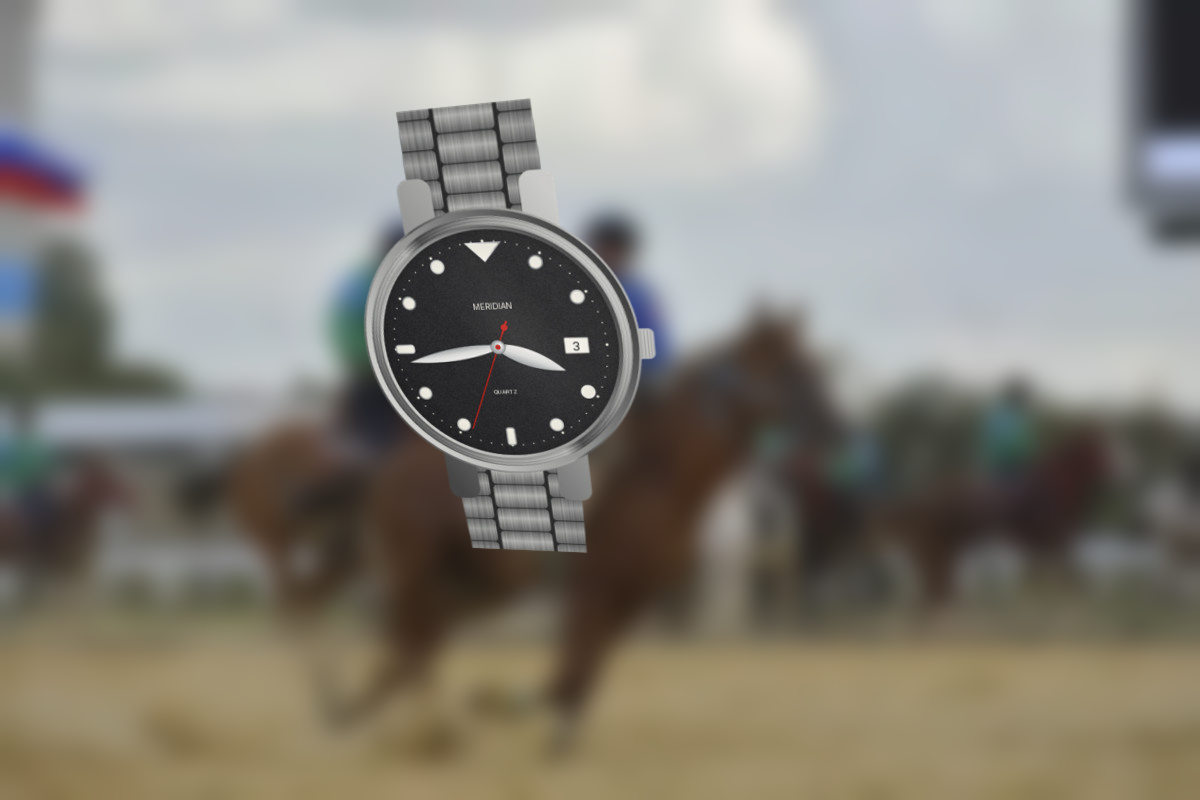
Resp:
h=3 m=43 s=34
